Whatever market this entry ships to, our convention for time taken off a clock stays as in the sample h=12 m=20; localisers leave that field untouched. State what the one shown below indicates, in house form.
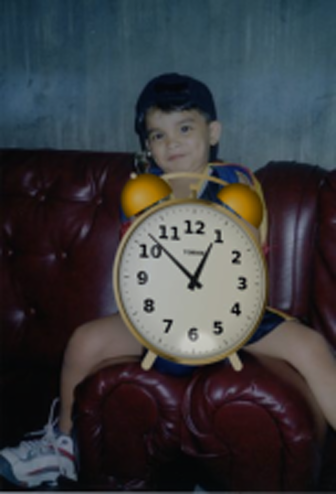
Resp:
h=12 m=52
